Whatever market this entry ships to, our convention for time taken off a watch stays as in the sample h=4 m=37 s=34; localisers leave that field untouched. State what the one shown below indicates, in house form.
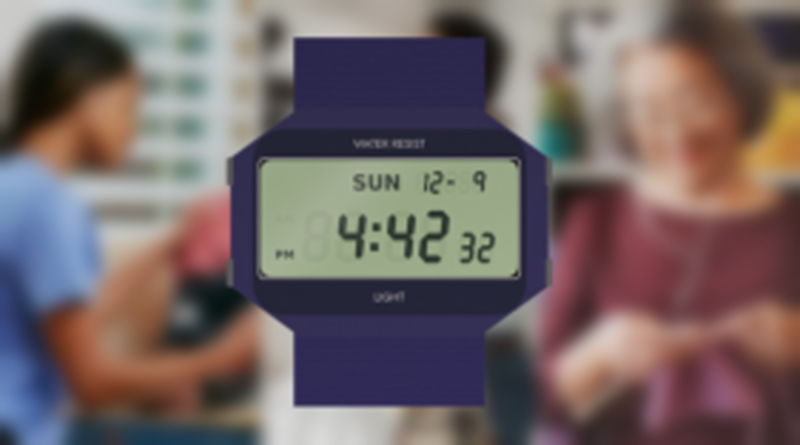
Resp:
h=4 m=42 s=32
